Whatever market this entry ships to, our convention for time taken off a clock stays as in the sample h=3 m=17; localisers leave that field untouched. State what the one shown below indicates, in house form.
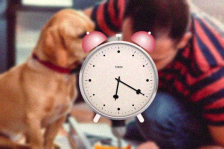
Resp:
h=6 m=20
